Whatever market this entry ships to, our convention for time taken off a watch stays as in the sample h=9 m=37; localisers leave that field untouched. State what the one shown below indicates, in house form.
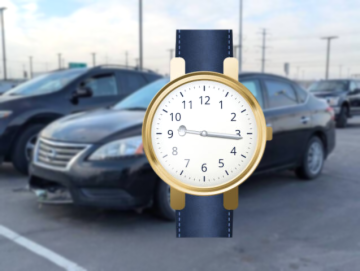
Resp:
h=9 m=16
